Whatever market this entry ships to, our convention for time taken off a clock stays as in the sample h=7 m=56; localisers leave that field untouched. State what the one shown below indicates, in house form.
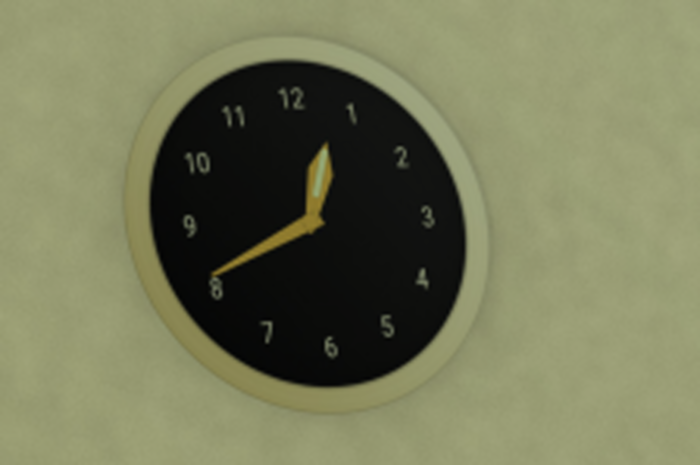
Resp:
h=12 m=41
